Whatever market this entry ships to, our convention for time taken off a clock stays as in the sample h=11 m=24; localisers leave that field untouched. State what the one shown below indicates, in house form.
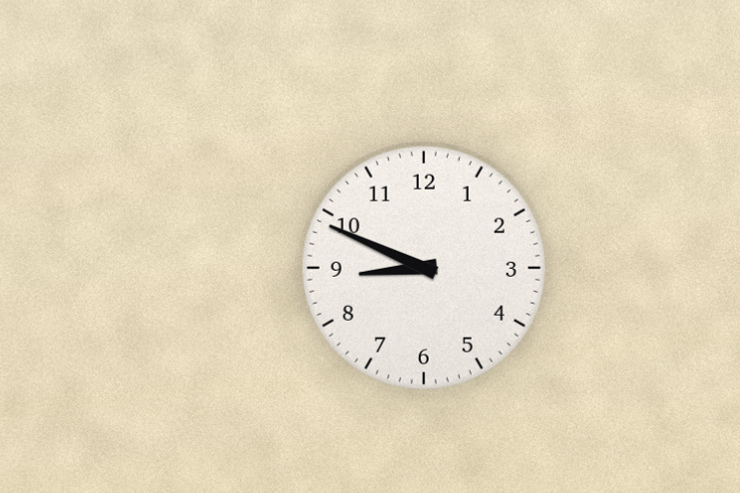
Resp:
h=8 m=49
